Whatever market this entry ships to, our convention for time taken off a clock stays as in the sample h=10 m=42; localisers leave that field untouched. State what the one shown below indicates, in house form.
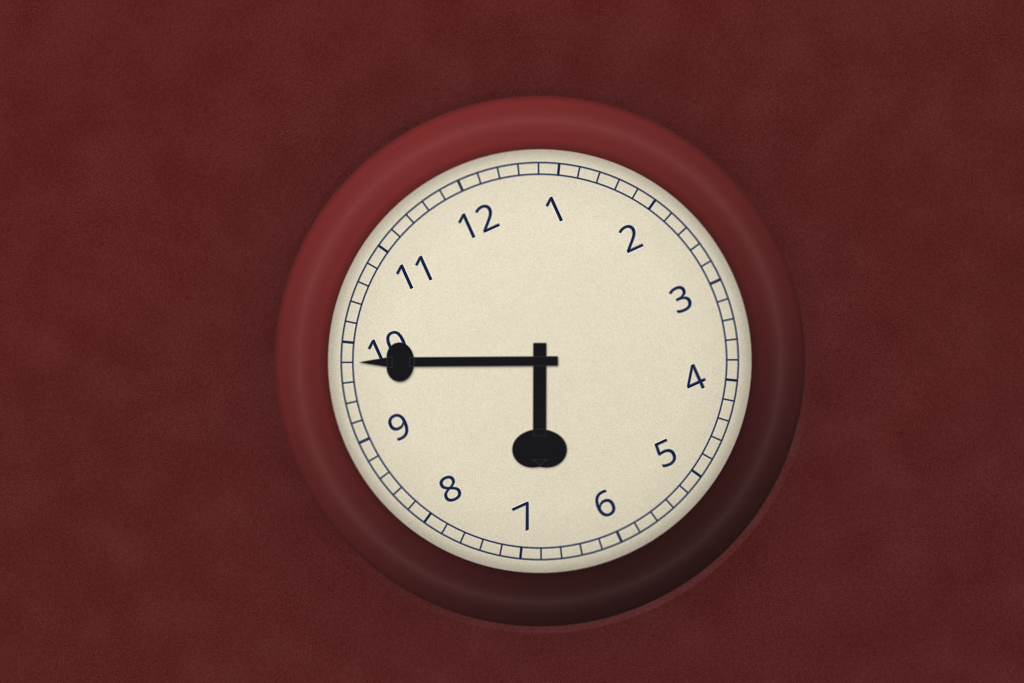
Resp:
h=6 m=49
